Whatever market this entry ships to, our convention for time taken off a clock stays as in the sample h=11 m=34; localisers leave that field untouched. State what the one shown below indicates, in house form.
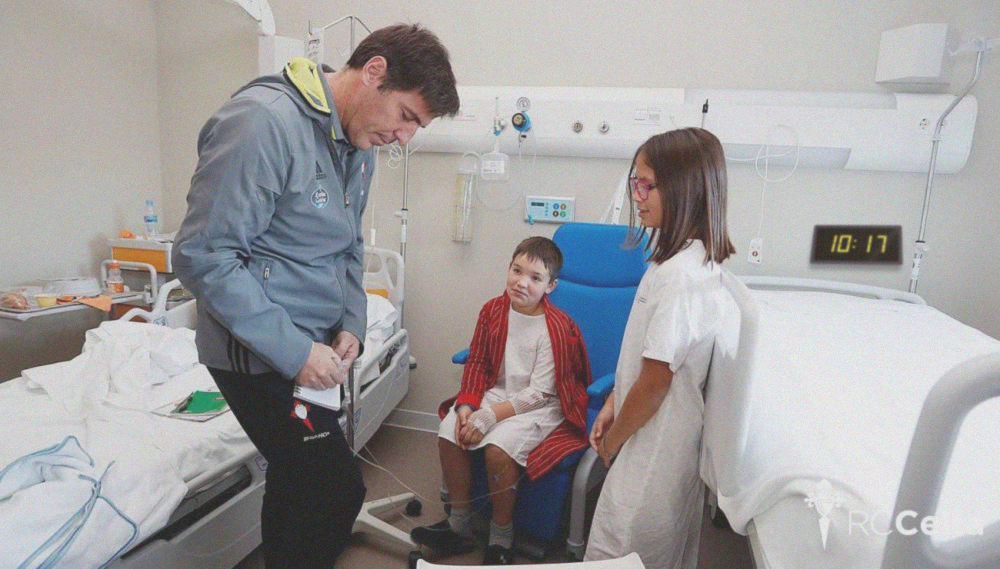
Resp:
h=10 m=17
